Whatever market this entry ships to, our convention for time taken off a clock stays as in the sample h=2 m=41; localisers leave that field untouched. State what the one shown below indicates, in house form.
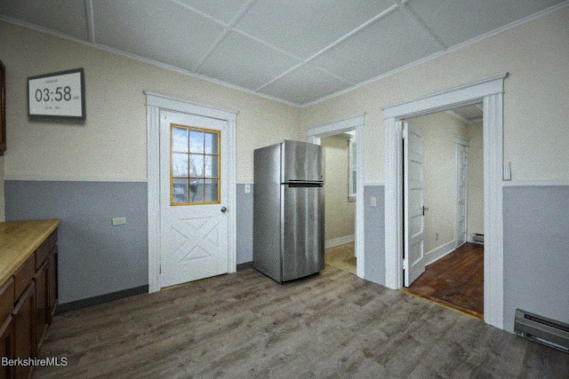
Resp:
h=3 m=58
